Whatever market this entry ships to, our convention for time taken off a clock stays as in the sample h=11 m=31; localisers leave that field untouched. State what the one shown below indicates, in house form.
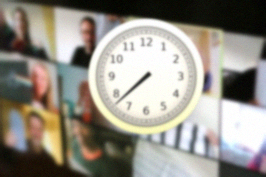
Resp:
h=7 m=38
